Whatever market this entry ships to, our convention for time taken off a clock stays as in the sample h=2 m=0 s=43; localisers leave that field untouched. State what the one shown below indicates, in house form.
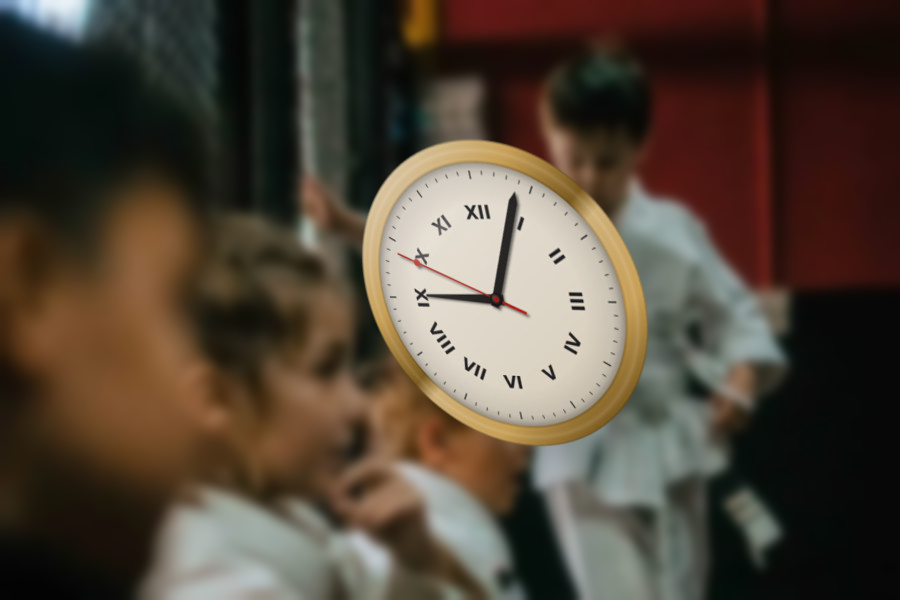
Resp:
h=9 m=3 s=49
